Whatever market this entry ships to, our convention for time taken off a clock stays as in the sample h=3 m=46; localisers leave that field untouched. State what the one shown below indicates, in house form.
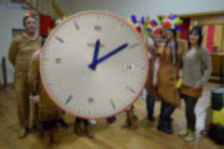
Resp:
h=12 m=9
